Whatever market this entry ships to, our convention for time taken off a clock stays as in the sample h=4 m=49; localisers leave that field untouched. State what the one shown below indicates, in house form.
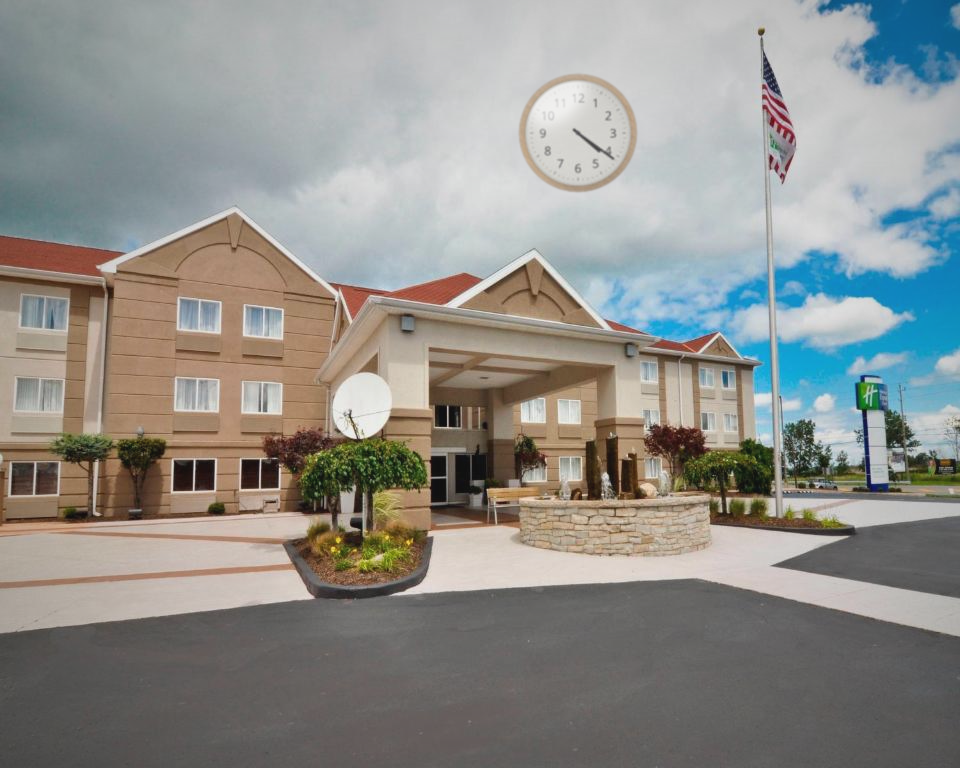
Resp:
h=4 m=21
